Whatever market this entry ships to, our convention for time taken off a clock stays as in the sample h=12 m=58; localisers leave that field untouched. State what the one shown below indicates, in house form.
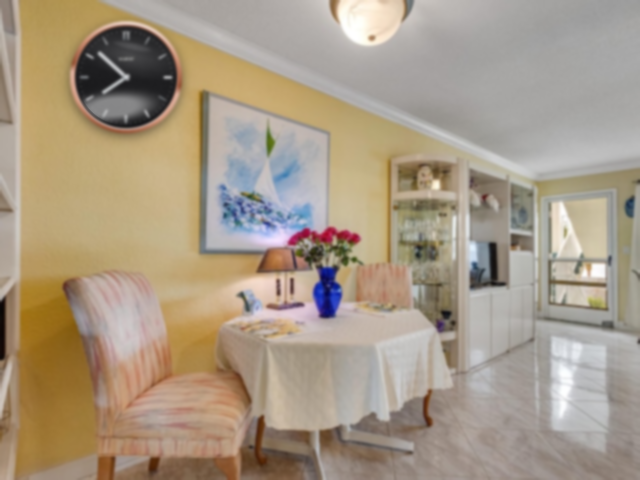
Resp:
h=7 m=52
